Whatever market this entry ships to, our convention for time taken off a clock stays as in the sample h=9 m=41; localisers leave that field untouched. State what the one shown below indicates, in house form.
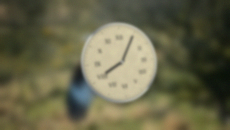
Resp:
h=8 m=5
